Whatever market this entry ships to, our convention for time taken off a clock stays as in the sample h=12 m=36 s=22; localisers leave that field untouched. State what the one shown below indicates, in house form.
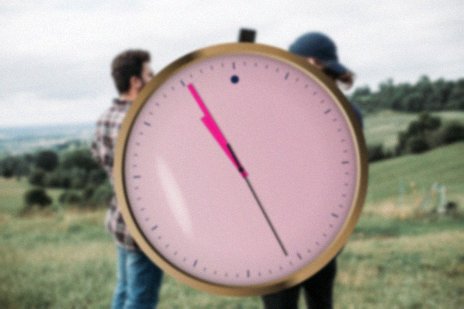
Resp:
h=10 m=55 s=26
